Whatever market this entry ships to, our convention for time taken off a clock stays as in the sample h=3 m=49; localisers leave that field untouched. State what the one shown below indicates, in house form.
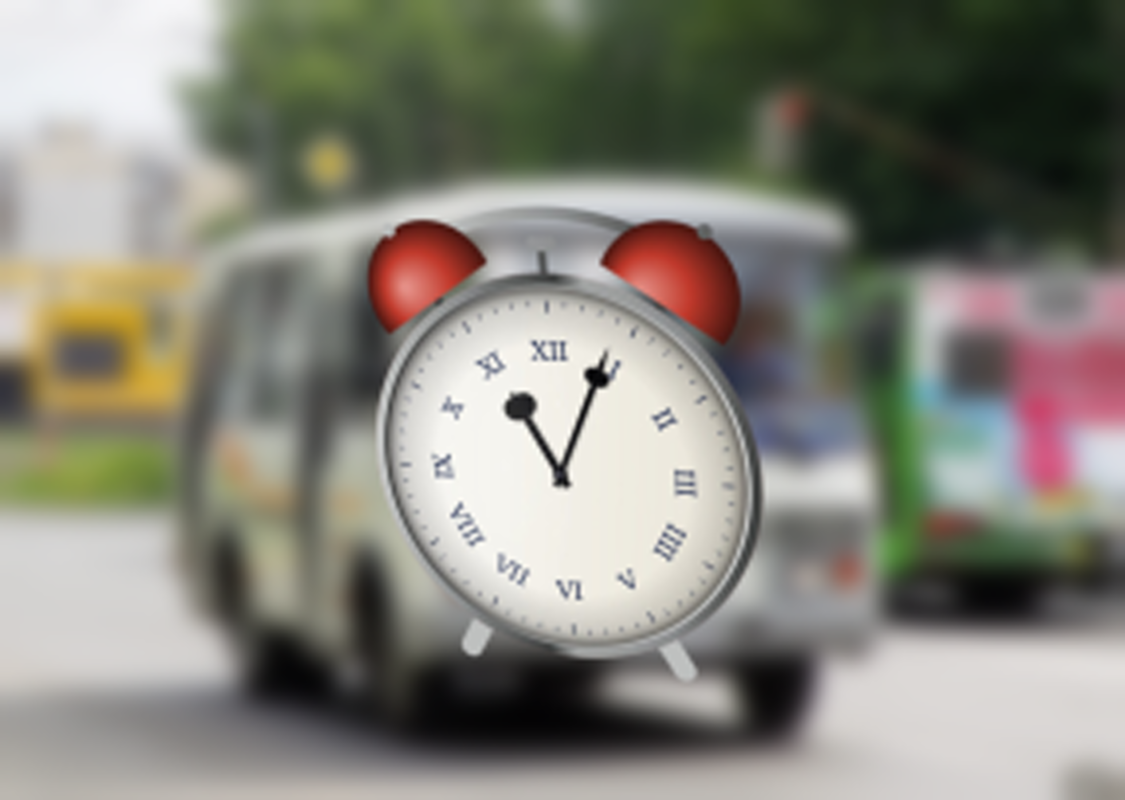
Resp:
h=11 m=4
